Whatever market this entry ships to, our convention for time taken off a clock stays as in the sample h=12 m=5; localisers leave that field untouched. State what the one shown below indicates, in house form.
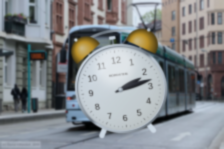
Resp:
h=2 m=13
